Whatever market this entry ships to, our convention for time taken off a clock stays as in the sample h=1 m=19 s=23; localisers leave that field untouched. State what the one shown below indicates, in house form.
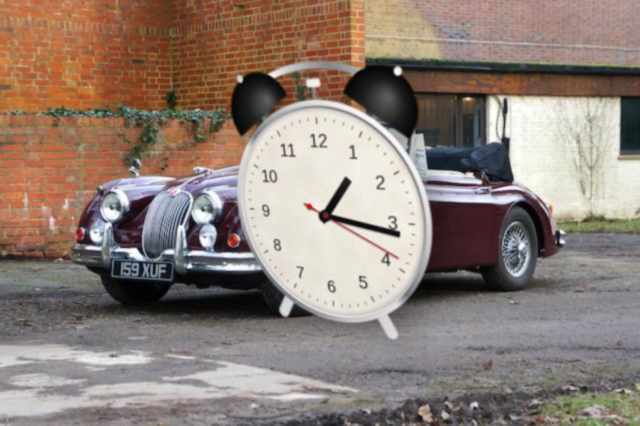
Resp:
h=1 m=16 s=19
